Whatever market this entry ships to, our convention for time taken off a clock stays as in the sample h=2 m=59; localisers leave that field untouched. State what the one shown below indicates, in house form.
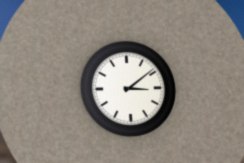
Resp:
h=3 m=9
